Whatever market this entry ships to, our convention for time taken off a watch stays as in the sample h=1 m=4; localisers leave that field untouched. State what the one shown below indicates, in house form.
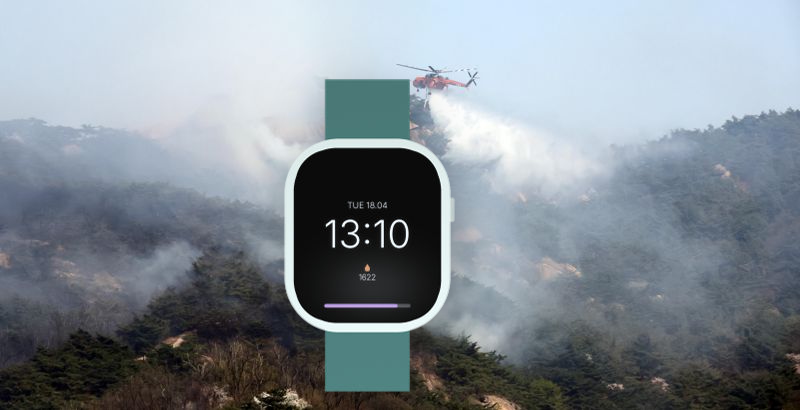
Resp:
h=13 m=10
